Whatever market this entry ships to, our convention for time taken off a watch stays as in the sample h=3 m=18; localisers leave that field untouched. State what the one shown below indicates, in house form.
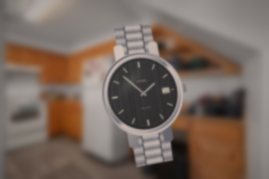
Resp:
h=1 m=53
